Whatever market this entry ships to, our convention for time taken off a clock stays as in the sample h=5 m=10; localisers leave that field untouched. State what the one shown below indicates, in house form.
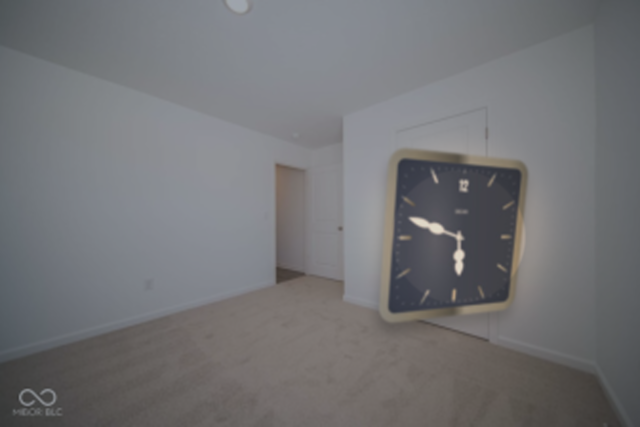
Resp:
h=5 m=48
